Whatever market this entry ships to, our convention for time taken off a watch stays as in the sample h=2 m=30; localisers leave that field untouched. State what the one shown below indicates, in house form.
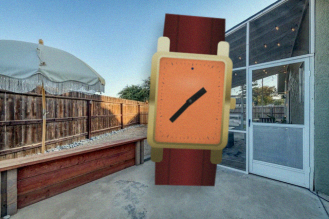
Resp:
h=1 m=37
